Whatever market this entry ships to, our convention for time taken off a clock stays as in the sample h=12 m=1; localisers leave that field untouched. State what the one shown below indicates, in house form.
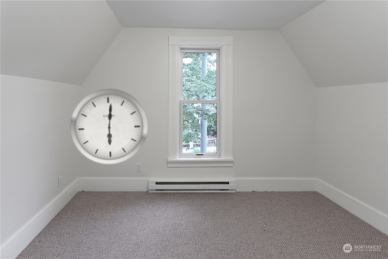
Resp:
h=6 m=1
